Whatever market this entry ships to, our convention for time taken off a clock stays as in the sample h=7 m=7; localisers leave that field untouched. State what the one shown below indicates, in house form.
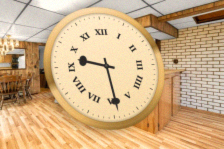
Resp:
h=9 m=29
